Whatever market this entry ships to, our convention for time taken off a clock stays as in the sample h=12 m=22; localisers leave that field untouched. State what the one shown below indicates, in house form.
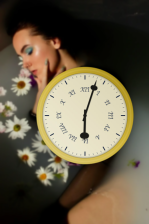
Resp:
h=6 m=3
